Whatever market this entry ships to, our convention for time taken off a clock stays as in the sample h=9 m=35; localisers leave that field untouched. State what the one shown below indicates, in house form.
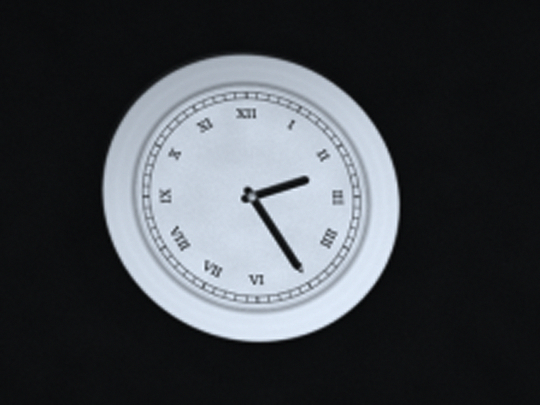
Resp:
h=2 m=25
